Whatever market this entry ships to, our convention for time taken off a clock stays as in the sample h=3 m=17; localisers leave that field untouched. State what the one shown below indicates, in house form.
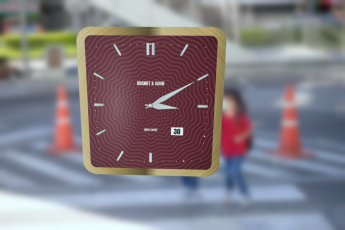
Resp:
h=3 m=10
